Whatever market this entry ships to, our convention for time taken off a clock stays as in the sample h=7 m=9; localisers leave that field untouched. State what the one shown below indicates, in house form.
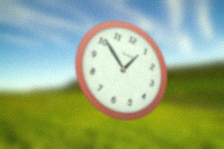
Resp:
h=12 m=51
